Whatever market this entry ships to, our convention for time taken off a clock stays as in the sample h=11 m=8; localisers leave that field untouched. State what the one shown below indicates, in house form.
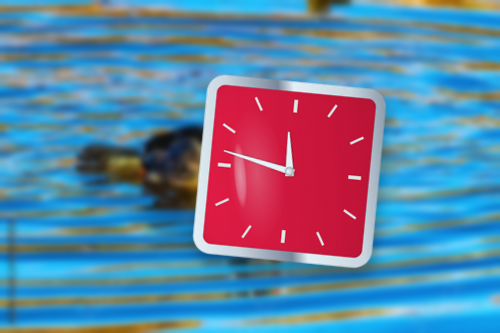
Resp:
h=11 m=47
